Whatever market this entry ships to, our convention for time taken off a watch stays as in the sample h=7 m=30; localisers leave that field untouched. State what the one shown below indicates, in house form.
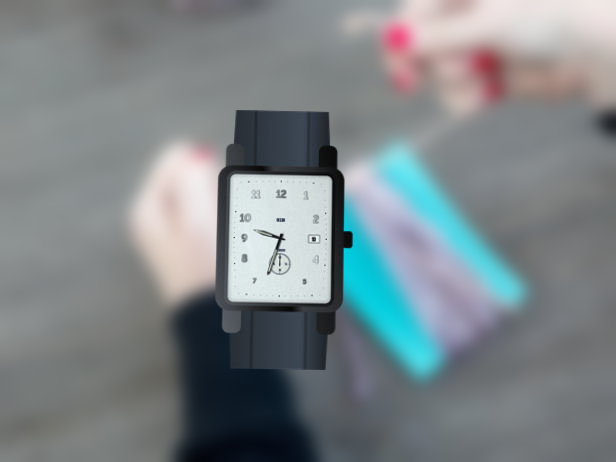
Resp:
h=9 m=33
